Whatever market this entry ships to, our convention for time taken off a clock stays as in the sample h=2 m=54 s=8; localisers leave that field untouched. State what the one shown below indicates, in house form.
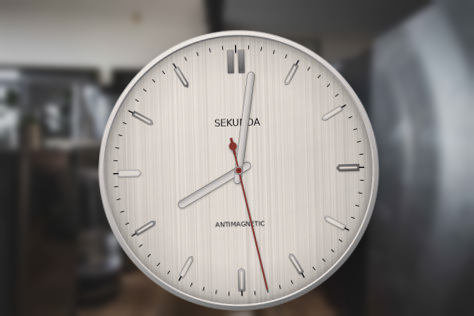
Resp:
h=8 m=1 s=28
